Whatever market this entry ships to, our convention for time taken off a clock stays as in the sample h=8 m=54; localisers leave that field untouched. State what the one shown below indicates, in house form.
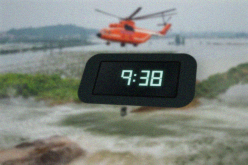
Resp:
h=9 m=38
